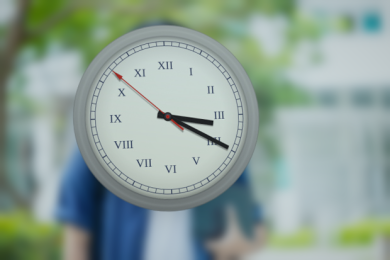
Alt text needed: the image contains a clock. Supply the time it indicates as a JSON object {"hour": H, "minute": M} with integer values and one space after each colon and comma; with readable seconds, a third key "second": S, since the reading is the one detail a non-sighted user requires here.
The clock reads {"hour": 3, "minute": 19, "second": 52}
